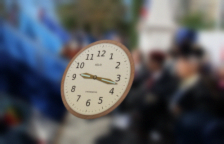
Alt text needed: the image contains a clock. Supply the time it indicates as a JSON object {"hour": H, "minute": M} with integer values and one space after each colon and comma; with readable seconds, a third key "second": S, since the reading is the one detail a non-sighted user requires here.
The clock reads {"hour": 9, "minute": 17}
